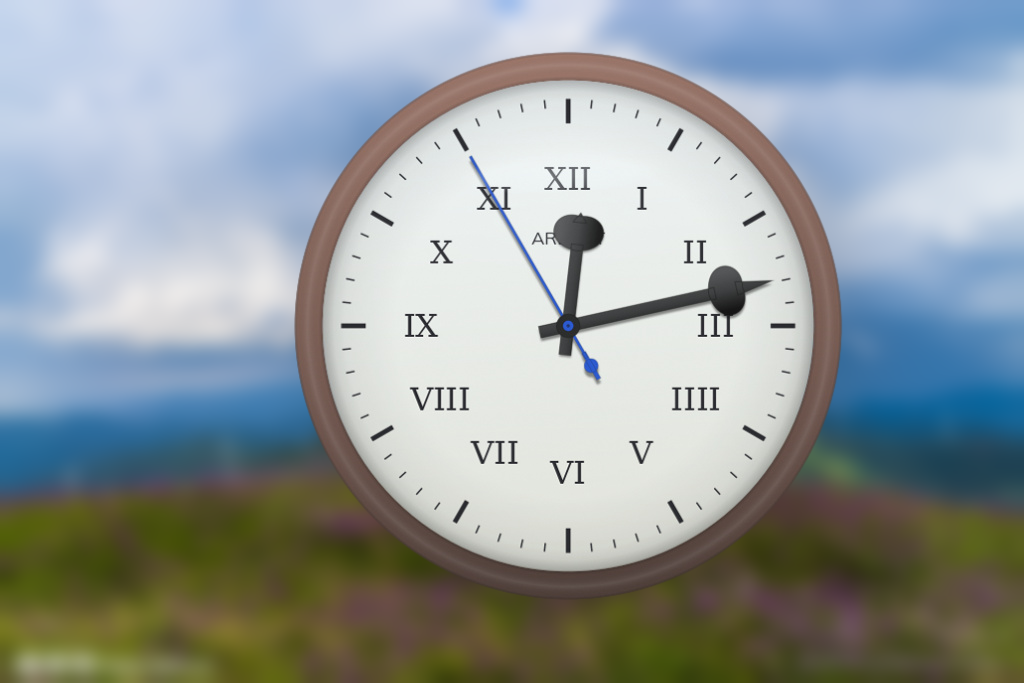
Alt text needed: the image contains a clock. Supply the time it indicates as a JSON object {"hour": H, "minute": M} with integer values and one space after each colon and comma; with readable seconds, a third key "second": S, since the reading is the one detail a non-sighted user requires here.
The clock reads {"hour": 12, "minute": 12, "second": 55}
